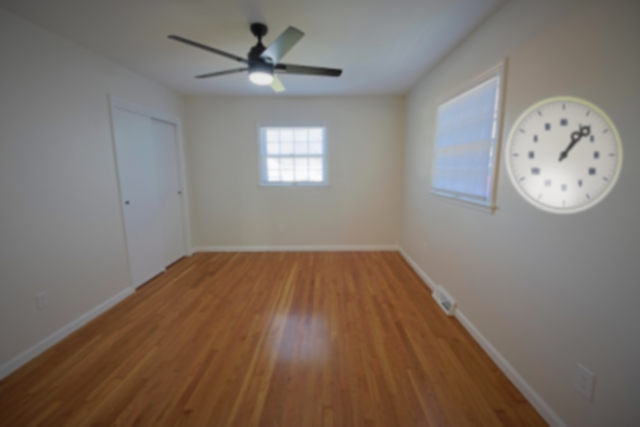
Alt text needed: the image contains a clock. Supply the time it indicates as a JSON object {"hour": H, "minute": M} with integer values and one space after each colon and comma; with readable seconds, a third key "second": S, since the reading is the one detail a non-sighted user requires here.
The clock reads {"hour": 1, "minute": 7}
